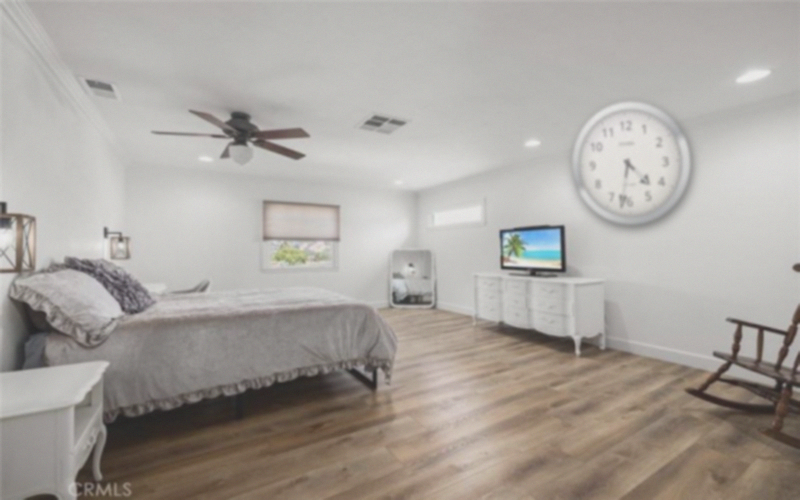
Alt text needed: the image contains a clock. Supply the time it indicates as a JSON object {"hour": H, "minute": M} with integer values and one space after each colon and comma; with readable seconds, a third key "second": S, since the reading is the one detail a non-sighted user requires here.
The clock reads {"hour": 4, "minute": 32}
